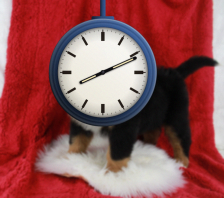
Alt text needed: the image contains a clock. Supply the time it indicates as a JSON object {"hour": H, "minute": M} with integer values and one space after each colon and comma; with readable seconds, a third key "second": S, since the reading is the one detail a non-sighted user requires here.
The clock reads {"hour": 8, "minute": 11}
